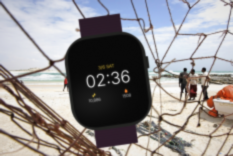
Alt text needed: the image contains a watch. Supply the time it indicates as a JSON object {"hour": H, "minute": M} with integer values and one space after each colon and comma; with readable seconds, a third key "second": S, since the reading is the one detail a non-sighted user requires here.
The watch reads {"hour": 2, "minute": 36}
